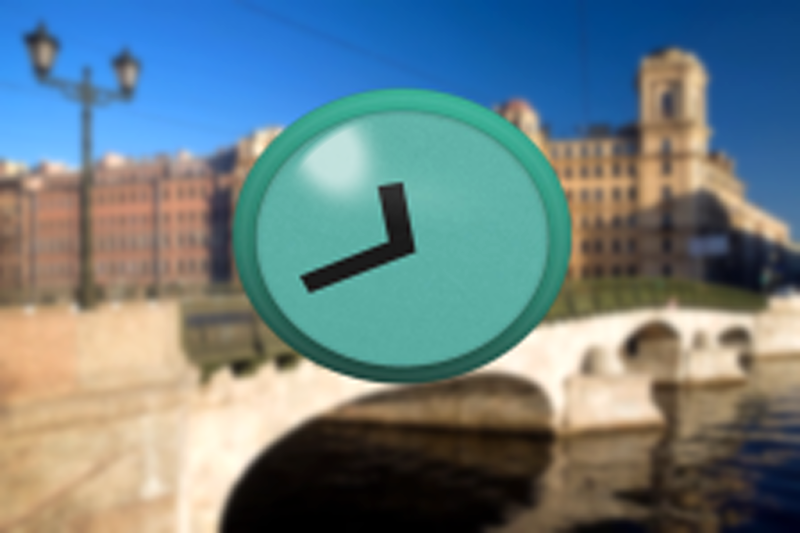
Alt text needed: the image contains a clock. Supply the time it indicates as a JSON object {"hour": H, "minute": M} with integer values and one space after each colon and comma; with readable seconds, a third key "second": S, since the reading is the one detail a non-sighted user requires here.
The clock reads {"hour": 11, "minute": 41}
